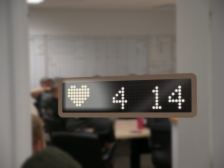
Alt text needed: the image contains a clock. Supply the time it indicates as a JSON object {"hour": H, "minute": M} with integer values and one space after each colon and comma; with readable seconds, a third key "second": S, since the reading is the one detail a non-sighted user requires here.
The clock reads {"hour": 4, "minute": 14}
